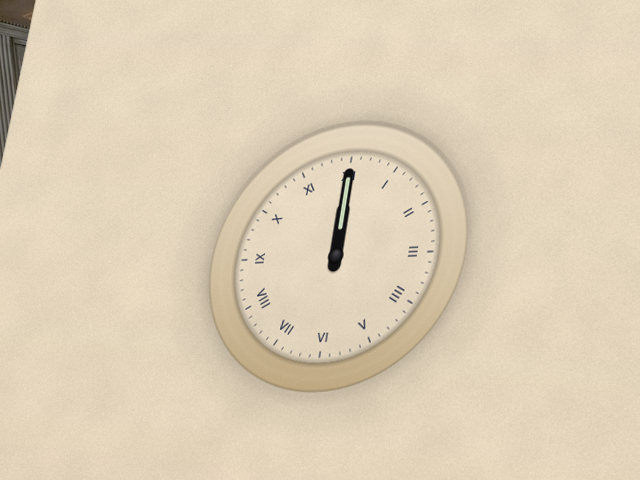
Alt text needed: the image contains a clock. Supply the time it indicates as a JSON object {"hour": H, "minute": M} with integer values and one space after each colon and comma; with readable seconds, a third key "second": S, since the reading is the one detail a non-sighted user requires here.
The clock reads {"hour": 12, "minute": 0}
